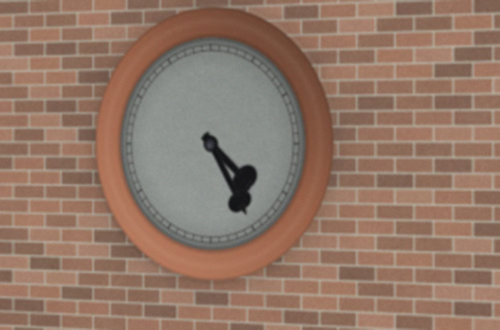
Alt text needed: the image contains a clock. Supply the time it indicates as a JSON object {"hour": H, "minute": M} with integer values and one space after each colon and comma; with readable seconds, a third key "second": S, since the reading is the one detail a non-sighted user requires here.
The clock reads {"hour": 4, "minute": 25}
